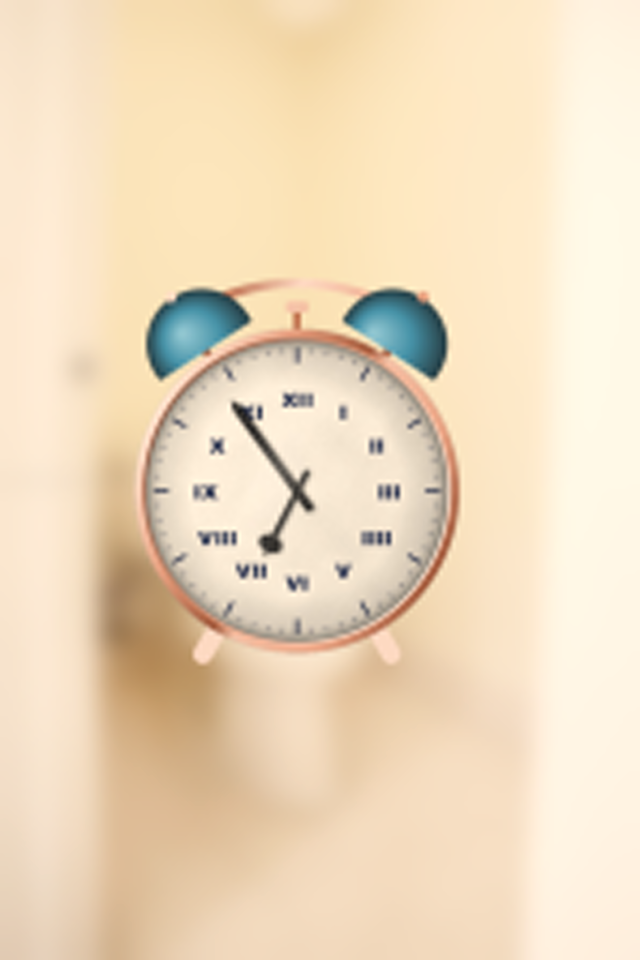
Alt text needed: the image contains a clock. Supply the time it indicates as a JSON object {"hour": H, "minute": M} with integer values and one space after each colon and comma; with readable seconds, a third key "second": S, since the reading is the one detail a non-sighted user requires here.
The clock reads {"hour": 6, "minute": 54}
